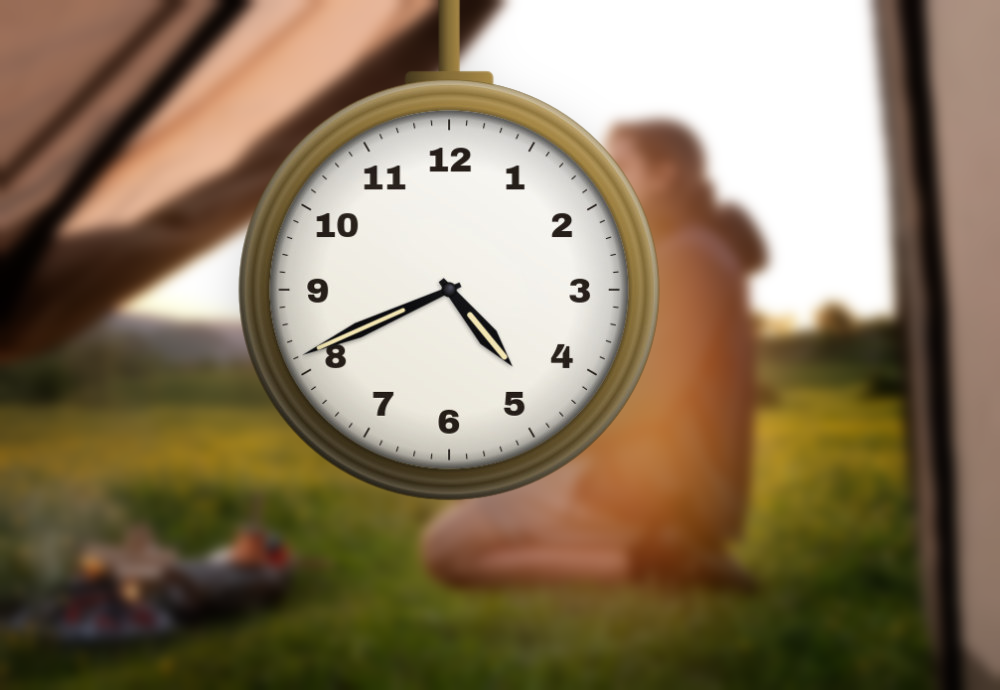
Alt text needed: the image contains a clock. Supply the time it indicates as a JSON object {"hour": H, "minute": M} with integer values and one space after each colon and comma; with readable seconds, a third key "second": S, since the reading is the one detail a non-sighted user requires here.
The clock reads {"hour": 4, "minute": 41}
